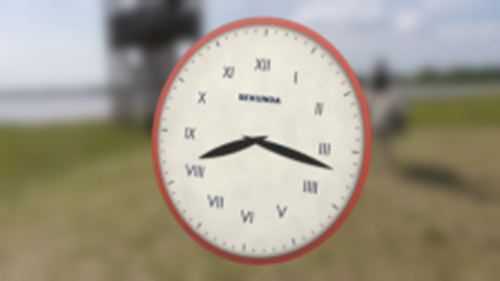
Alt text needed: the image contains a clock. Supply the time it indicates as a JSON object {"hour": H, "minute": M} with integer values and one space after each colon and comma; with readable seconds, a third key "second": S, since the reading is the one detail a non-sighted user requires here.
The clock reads {"hour": 8, "minute": 17}
